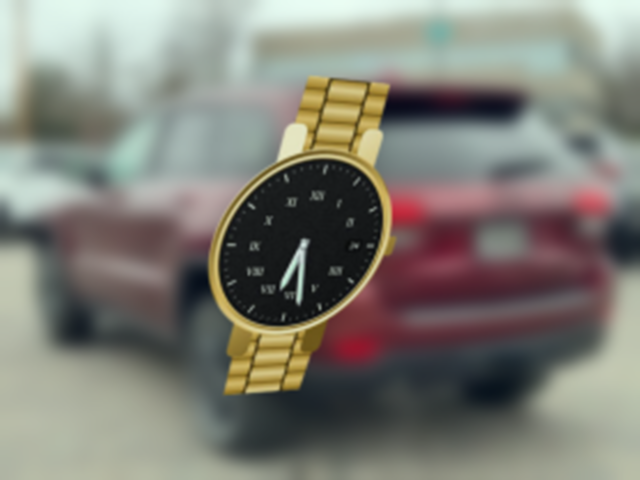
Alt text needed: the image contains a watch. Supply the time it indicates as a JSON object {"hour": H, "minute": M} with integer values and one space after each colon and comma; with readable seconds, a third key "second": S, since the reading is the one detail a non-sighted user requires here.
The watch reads {"hour": 6, "minute": 28}
